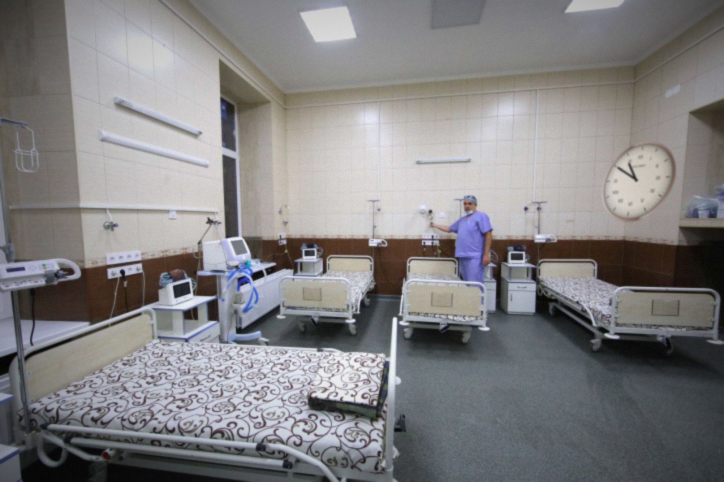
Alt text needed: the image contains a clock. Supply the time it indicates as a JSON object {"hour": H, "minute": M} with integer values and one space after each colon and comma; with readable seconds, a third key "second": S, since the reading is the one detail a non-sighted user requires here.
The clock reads {"hour": 10, "minute": 50}
